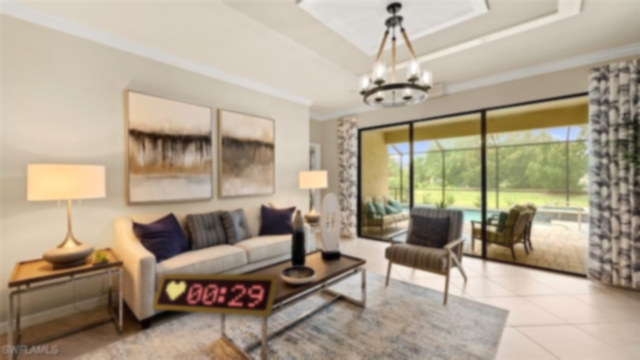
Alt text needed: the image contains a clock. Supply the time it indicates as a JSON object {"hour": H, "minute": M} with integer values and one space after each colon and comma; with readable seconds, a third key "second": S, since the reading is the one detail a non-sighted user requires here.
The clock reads {"hour": 0, "minute": 29}
